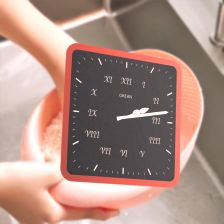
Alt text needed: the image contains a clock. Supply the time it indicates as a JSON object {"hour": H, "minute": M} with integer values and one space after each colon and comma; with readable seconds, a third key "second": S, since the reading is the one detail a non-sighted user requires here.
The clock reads {"hour": 2, "minute": 13}
